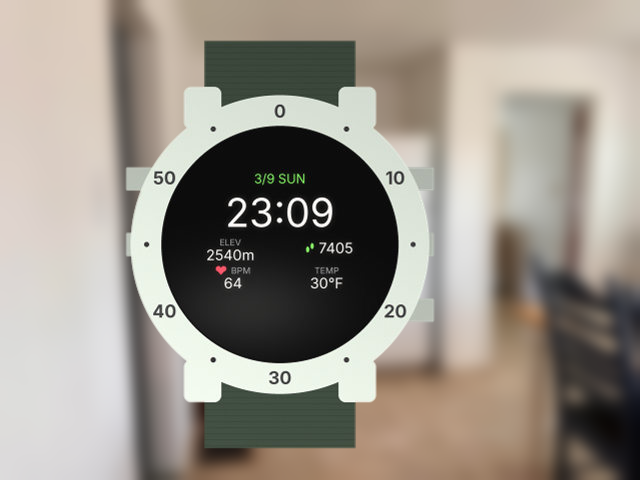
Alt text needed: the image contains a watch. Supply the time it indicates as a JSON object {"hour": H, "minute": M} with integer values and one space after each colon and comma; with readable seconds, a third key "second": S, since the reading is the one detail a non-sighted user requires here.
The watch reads {"hour": 23, "minute": 9}
